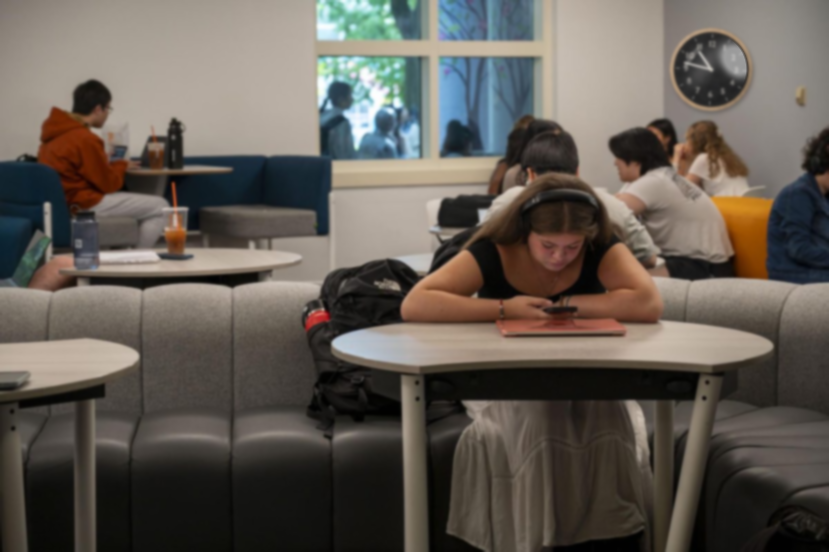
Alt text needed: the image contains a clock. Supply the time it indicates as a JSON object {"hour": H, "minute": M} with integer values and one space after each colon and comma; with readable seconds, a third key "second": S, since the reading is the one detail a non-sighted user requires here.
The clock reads {"hour": 10, "minute": 47}
